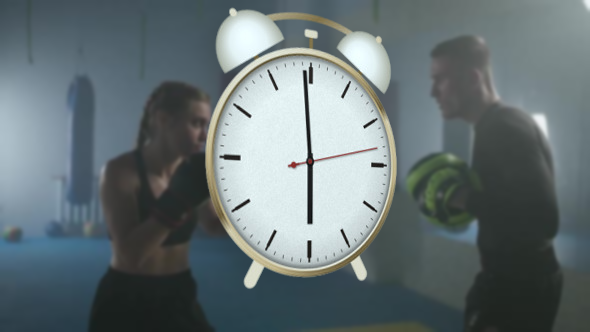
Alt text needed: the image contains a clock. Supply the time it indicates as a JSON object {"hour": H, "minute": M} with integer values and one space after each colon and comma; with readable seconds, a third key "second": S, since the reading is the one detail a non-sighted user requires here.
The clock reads {"hour": 5, "minute": 59, "second": 13}
